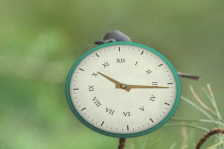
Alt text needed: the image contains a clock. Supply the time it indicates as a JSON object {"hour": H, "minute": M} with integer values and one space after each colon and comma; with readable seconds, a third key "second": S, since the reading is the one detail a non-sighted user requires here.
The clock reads {"hour": 10, "minute": 16}
